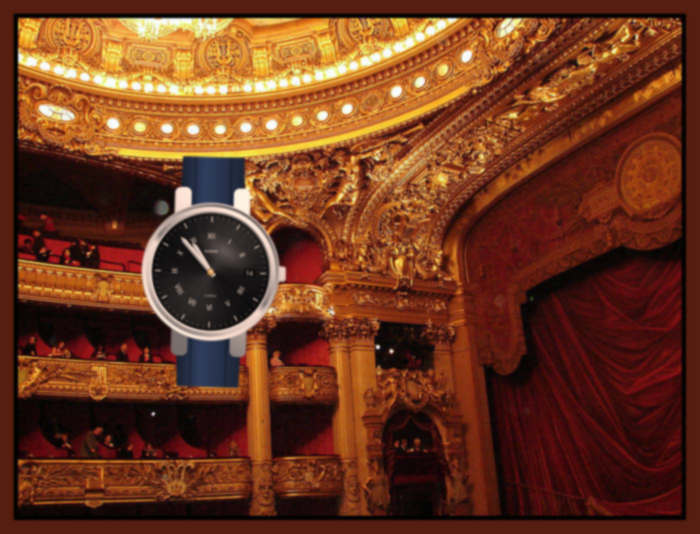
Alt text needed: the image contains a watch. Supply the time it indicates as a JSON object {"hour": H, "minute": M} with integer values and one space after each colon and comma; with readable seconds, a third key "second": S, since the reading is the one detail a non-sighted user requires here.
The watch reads {"hour": 10, "minute": 53}
